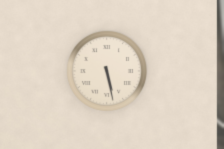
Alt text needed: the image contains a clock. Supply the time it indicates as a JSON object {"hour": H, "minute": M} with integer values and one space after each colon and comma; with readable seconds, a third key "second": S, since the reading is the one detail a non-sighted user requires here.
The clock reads {"hour": 5, "minute": 28}
